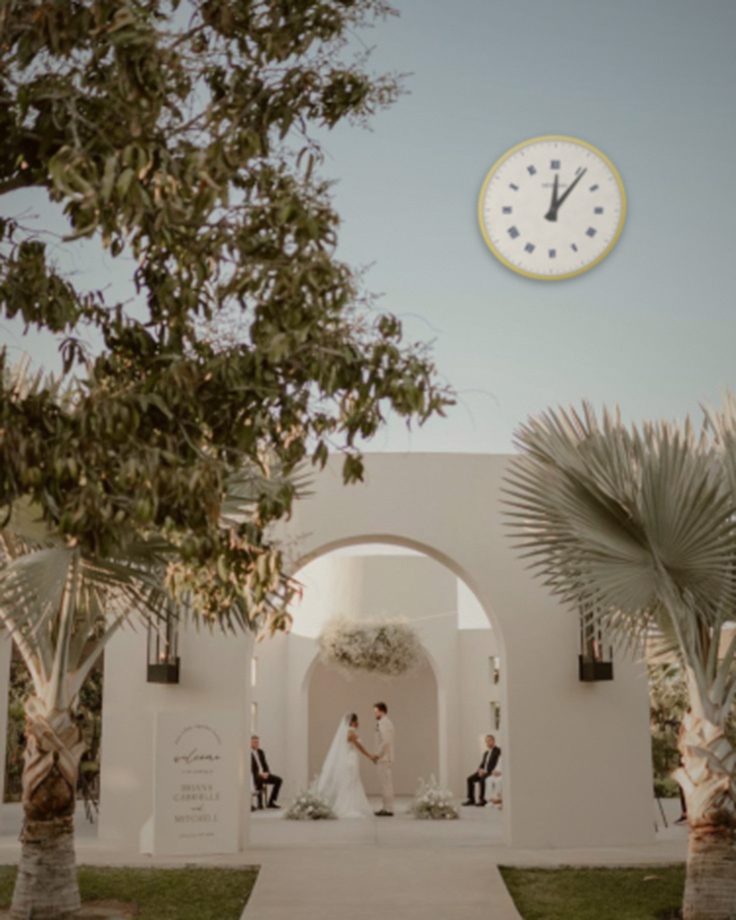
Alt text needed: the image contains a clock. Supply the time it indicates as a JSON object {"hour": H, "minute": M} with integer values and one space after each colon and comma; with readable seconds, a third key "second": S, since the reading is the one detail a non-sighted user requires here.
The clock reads {"hour": 12, "minute": 6}
